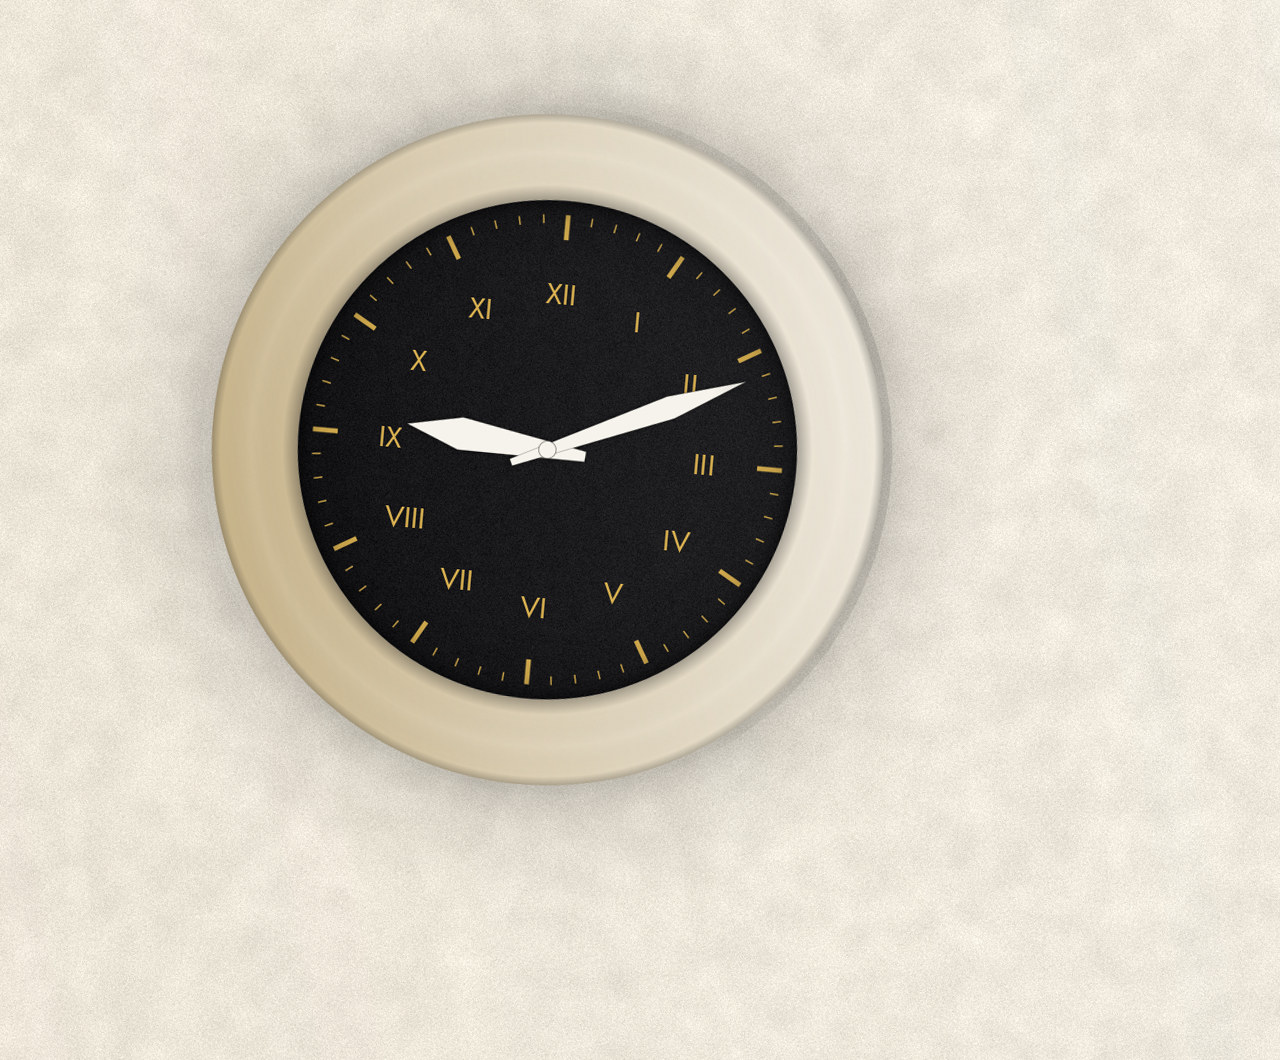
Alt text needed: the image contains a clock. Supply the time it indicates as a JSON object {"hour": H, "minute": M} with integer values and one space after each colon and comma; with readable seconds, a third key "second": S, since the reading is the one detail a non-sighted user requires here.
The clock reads {"hour": 9, "minute": 11}
